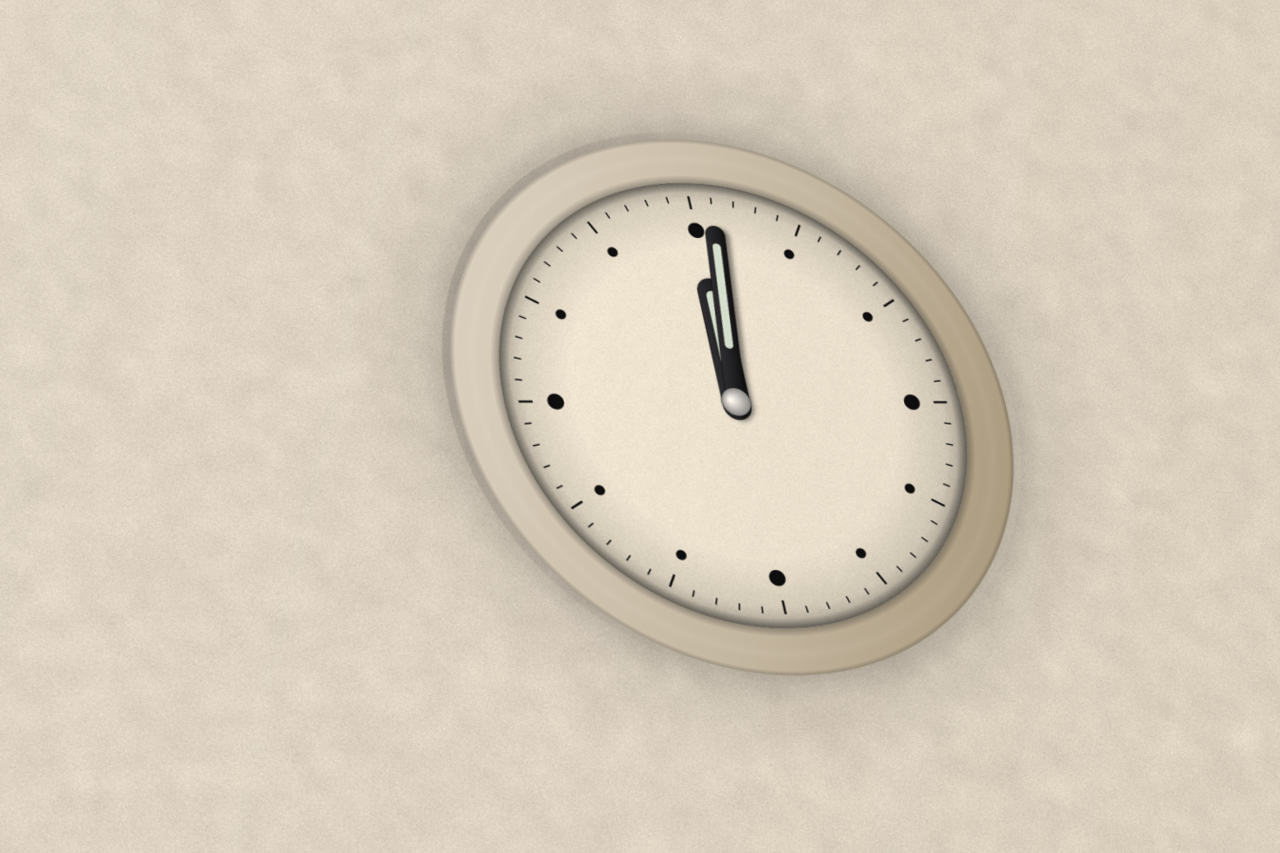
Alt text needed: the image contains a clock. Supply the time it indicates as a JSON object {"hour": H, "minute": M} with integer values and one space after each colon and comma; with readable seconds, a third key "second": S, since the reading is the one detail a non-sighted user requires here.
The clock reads {"hour": 12, "minute": 1}
